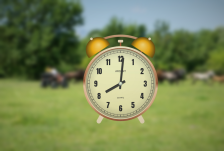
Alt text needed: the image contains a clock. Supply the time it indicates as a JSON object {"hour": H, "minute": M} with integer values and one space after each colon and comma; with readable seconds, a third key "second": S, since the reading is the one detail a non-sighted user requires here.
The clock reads {"hour": 8, "minute": 1}
